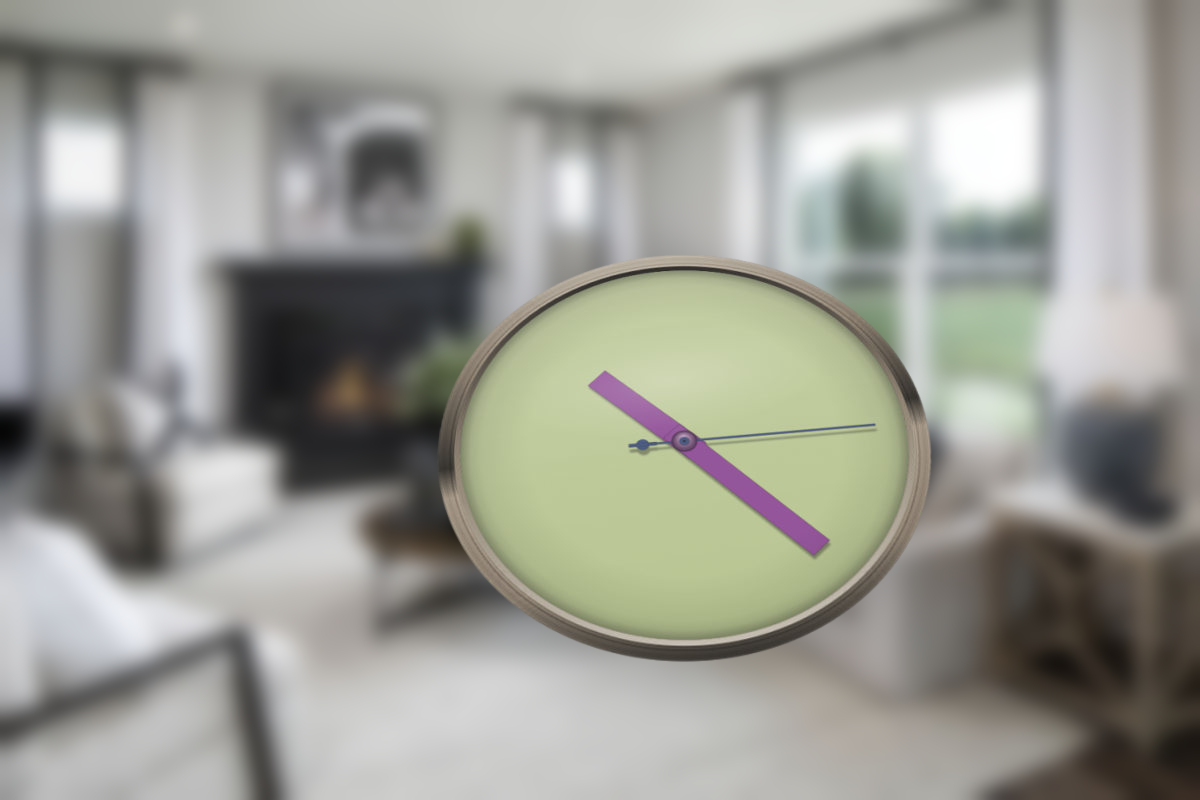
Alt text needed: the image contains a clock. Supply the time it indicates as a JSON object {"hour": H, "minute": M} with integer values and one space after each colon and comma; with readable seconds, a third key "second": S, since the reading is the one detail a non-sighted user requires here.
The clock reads {"hour": 10, "minute": 22, "second": 14}
